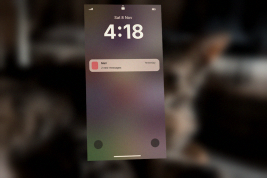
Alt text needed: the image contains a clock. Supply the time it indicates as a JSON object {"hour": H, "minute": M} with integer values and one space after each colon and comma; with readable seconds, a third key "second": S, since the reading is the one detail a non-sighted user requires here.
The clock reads {"hour": 4, "minute": 18}
